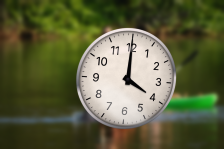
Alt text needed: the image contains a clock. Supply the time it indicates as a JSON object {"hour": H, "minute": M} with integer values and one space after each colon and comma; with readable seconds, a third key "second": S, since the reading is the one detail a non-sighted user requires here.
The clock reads {"hour": 4, "minute": 0}
